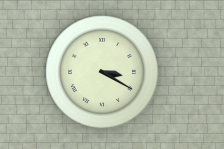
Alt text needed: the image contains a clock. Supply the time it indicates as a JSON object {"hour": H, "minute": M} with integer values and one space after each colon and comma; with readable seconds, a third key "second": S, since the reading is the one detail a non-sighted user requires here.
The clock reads {"hour": 3, "minute": 20}
